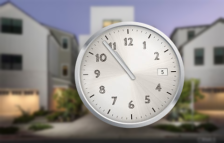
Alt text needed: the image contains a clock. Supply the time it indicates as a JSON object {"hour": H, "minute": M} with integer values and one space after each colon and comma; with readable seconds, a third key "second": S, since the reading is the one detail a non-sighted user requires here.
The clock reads {"hour": 10, "minute": 54}
